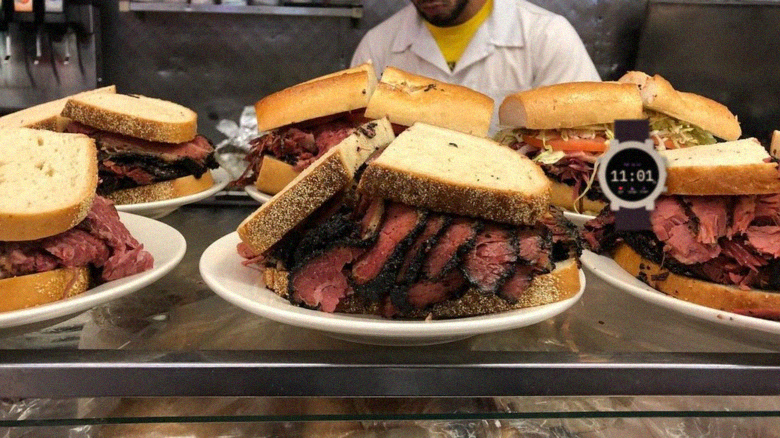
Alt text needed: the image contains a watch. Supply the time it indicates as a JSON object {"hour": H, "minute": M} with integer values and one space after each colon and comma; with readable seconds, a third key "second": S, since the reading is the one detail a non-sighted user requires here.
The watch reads {"hour": 11, "minute": 1}
